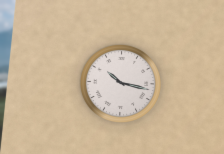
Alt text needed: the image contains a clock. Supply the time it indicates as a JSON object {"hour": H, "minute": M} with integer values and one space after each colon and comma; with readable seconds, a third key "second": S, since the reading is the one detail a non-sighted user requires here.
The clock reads {"hour": 10, "minute": 17}
